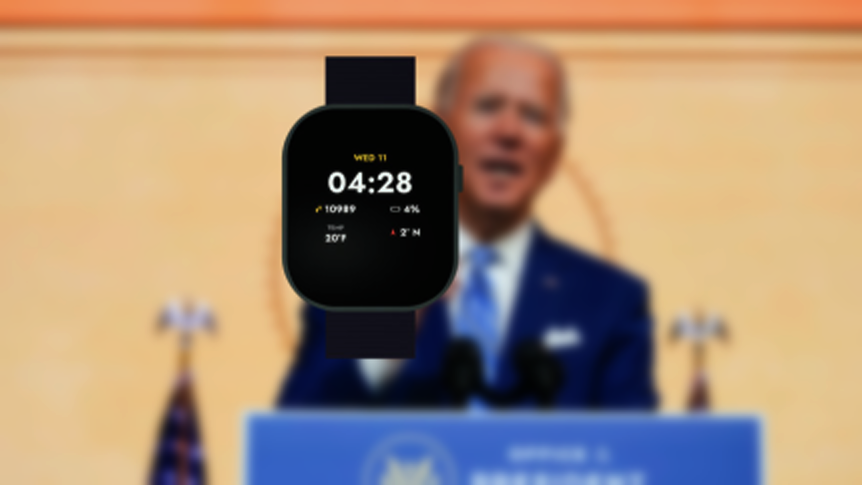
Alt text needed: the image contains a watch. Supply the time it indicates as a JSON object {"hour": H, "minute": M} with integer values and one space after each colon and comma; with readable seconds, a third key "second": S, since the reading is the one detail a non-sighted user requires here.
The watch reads {"hour": 4, "minute": 28}
